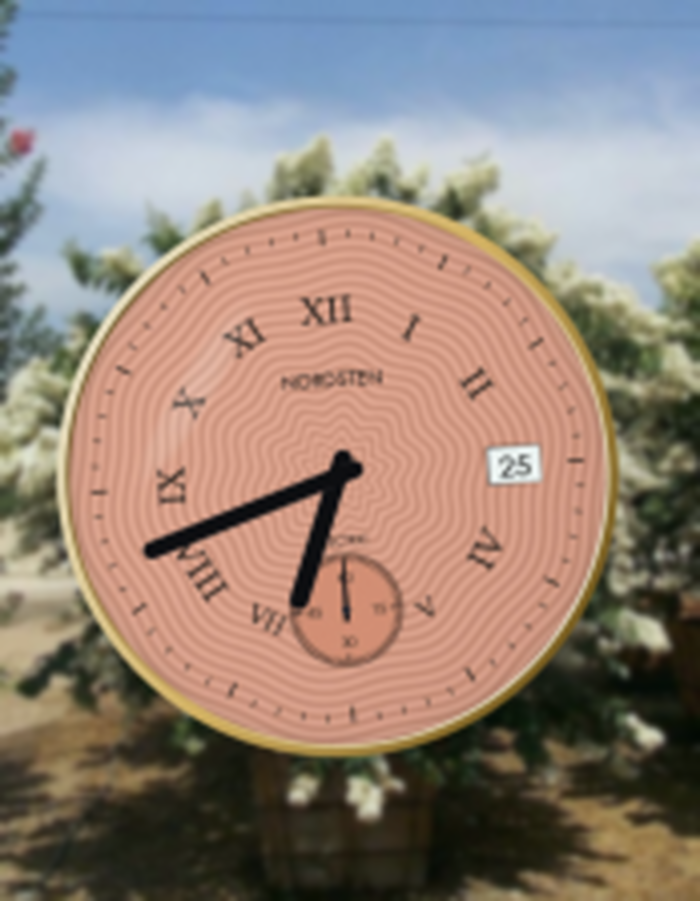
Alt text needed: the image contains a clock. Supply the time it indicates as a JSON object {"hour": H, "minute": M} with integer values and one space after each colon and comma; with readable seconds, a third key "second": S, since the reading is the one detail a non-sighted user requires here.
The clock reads {"hour": 6, "minute": 42}
